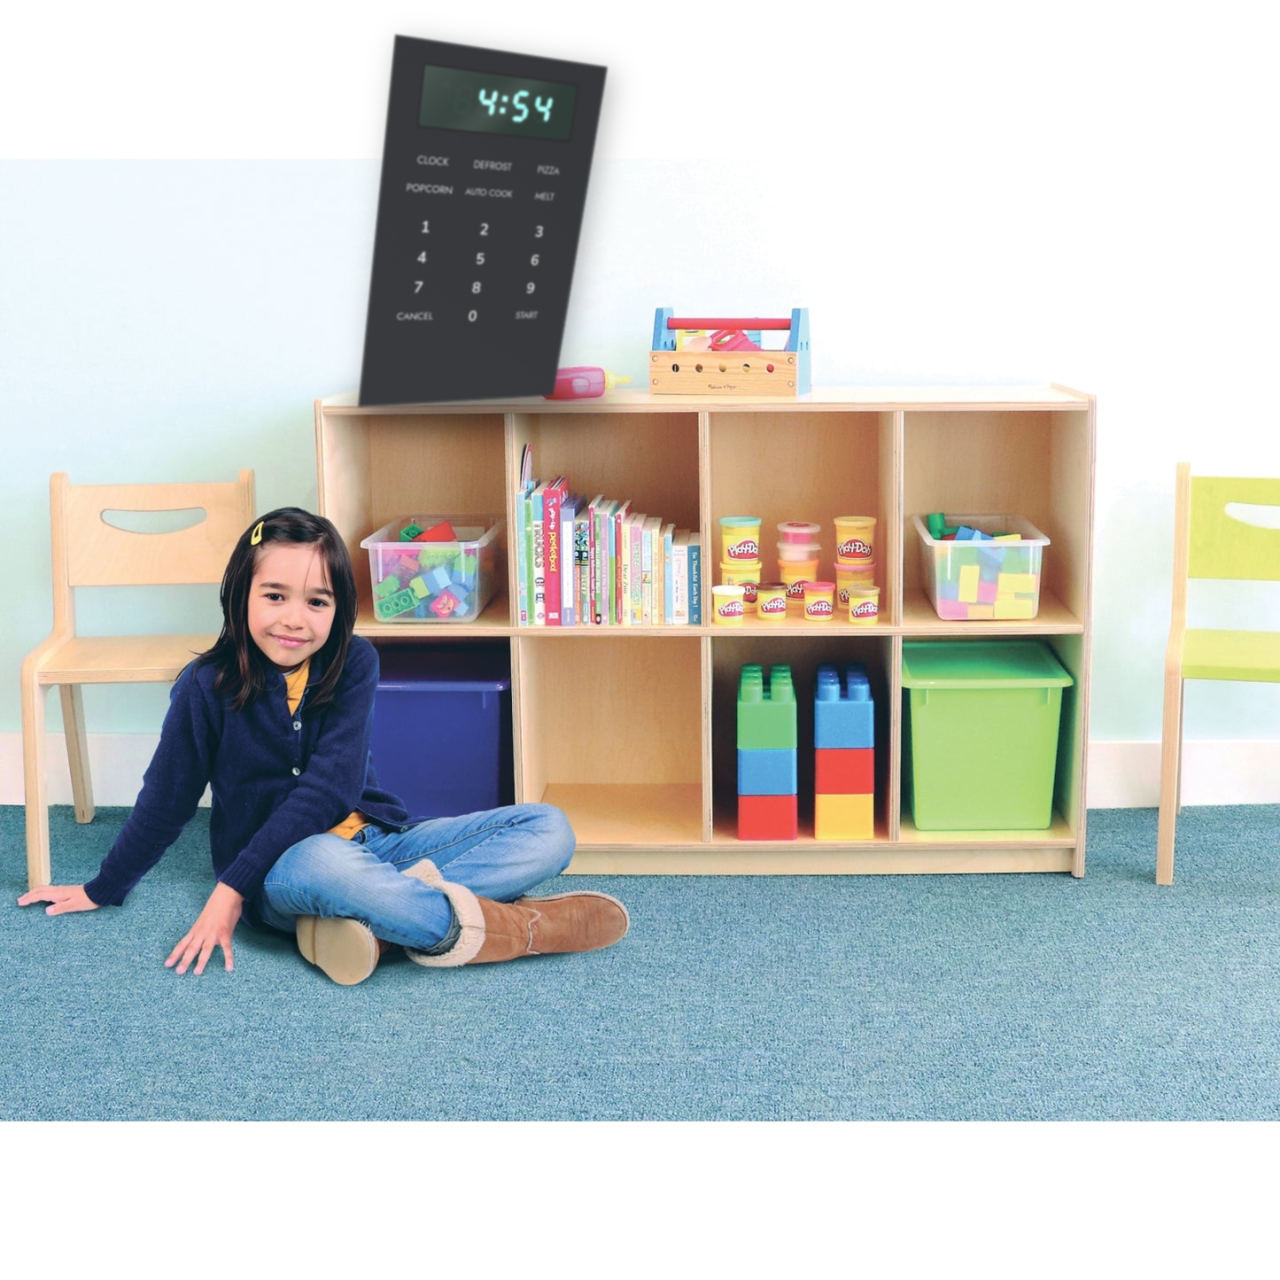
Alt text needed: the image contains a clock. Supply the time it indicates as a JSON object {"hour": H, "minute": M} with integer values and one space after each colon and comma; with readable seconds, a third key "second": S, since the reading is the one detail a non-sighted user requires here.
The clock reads {"hour": 4, "minute": 54}
